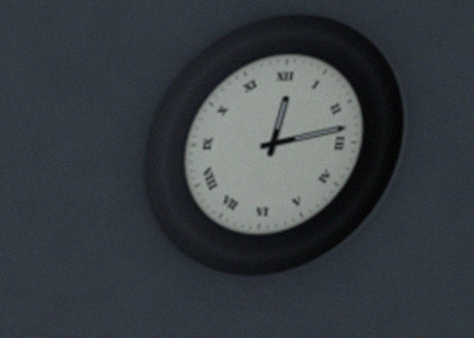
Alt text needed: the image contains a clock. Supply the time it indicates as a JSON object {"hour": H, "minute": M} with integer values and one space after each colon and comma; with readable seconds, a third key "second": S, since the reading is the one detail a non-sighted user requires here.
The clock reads {"hour": 12, "minute": 13}
